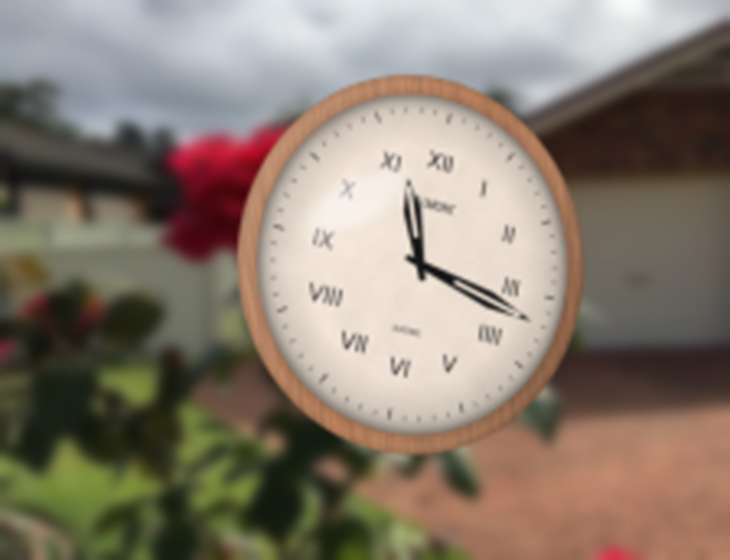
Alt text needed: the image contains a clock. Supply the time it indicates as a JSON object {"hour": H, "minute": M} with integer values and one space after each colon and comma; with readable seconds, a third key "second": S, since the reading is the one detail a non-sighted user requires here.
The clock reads {"hour": 11, "minute": 17}
